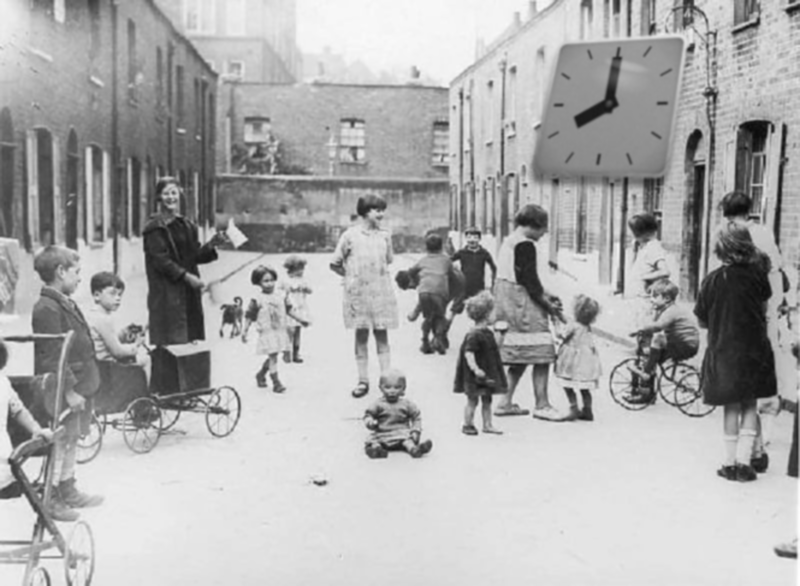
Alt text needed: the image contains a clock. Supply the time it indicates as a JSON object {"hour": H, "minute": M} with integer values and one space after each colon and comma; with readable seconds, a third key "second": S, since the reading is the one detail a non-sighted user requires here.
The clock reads {"hour": 8, "minute": 0}
